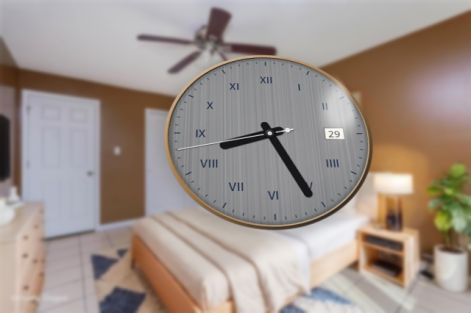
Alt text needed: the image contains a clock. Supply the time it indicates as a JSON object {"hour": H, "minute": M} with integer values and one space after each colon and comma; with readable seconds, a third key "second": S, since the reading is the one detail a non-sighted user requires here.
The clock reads {"hour": 8, "minute": 25, "second": 43}
